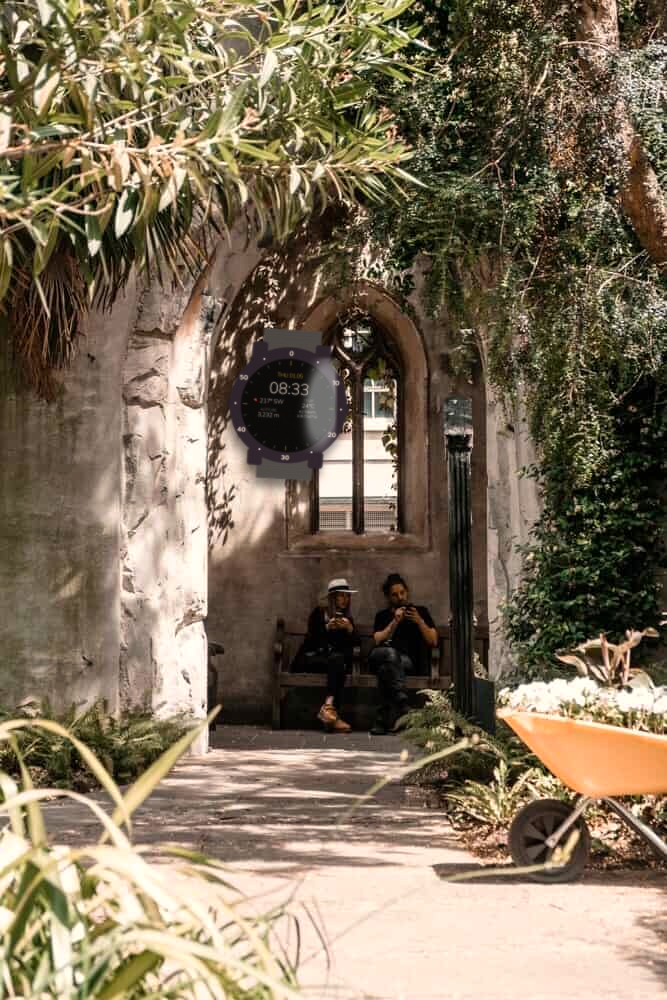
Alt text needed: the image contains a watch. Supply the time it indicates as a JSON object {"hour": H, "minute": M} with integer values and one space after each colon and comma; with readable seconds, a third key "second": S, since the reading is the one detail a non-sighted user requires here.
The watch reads {"hour": 8, "minute": 33}
